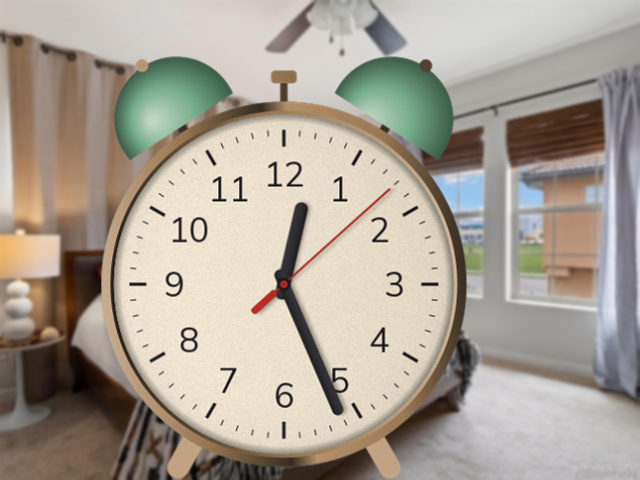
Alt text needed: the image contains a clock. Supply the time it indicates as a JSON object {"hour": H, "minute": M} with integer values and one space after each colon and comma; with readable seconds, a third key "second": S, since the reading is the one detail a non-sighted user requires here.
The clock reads {"hour": 12, "minute": 26, "second": 8}
